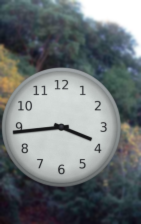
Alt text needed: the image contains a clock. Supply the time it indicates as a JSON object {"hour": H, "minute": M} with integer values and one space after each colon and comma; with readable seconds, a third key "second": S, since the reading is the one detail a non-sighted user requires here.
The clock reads {"hour": 3, "minute": 44}
